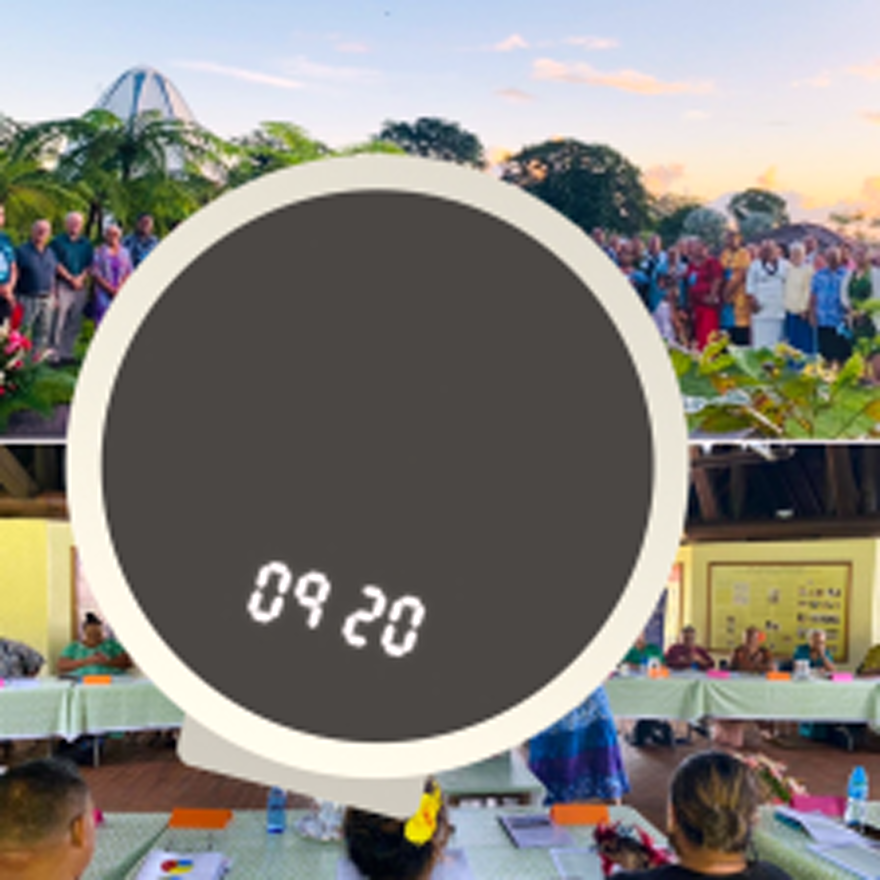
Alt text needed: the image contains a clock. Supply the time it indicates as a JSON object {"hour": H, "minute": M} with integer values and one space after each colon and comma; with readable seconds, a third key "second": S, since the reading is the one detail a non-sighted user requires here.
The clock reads {"hour": 9, "minute": 20}
